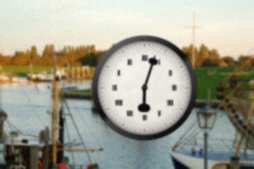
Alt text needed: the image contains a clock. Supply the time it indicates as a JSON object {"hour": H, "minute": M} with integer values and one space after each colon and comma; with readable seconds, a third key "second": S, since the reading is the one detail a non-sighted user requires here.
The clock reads {"hour": 6, "minute": 3}
